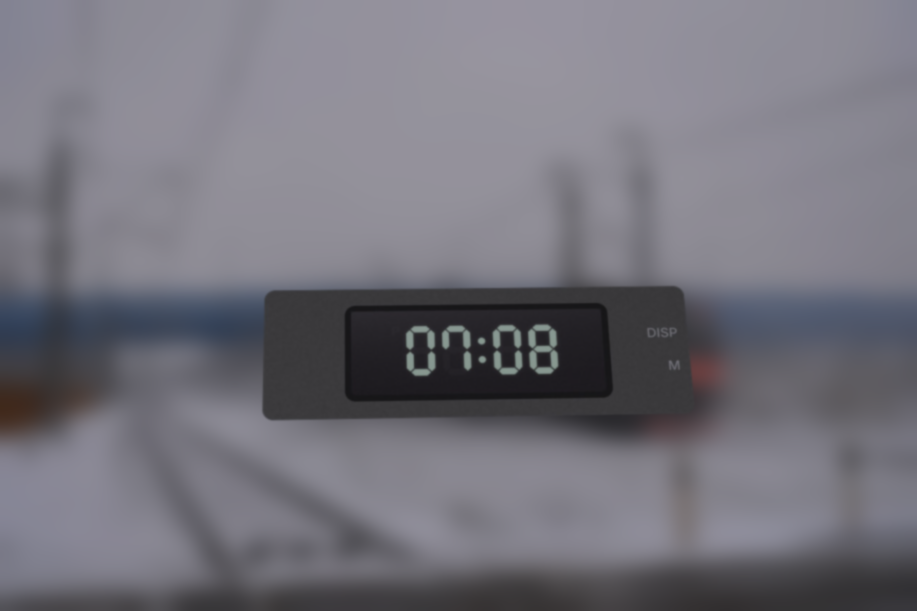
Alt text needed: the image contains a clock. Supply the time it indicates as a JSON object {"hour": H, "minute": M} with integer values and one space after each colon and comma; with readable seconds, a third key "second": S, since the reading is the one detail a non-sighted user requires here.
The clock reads {"hour": 7, "minute": 8}
